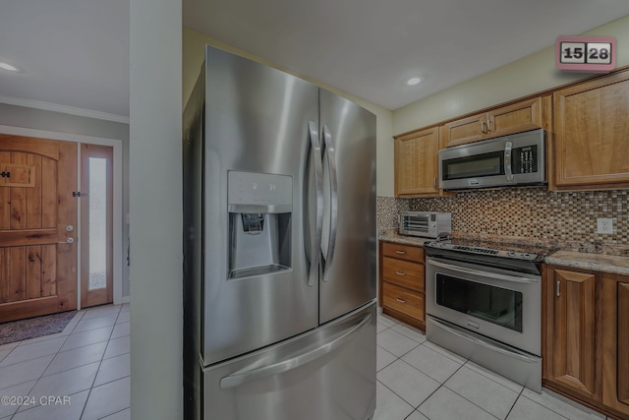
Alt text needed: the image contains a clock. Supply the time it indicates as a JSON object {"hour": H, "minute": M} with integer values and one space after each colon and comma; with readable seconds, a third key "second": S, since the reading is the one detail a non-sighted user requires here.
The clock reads {"hour": 15, "minute": 28}
